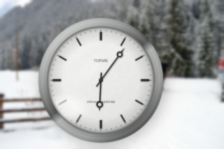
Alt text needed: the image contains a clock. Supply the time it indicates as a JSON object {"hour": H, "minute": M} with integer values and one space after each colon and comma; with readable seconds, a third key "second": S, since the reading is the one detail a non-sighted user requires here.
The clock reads {"hour": 6, "minute": 6}
